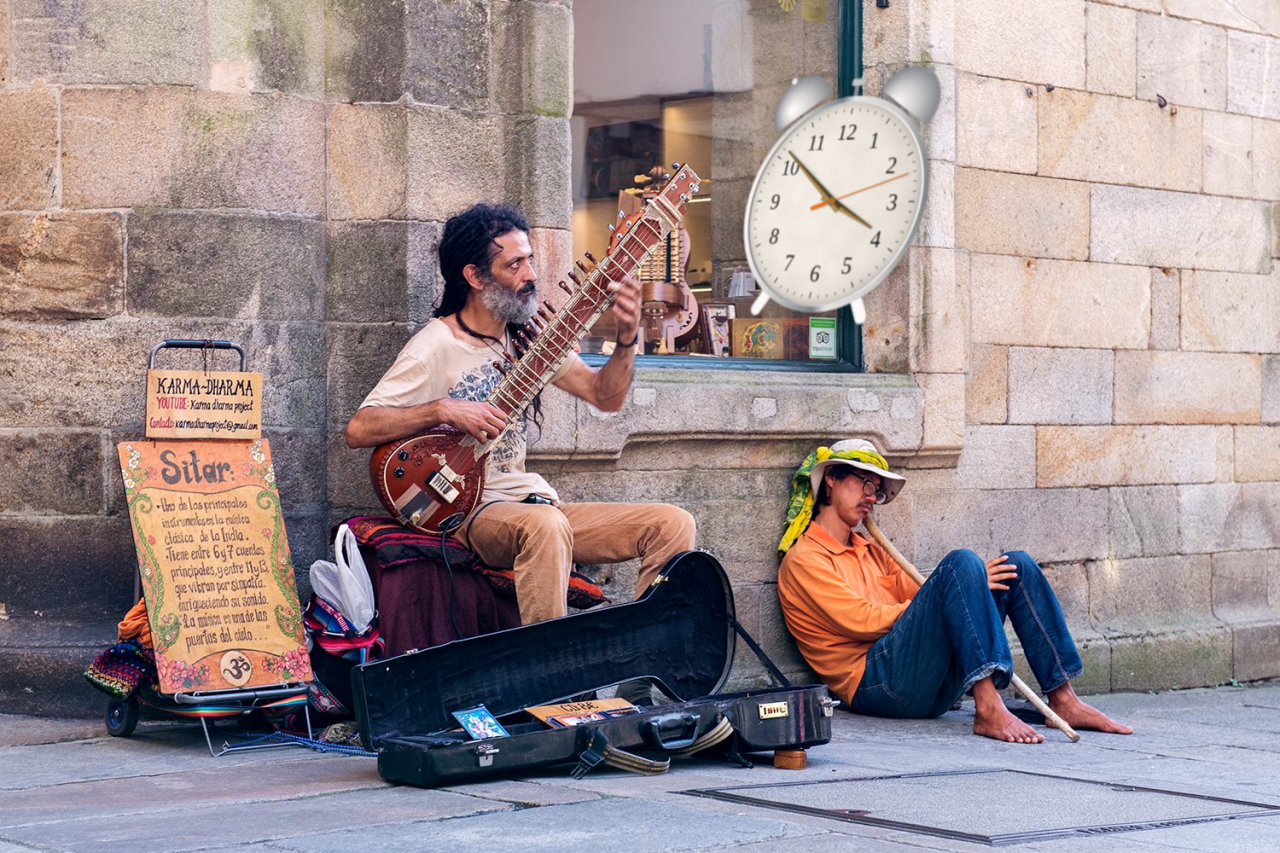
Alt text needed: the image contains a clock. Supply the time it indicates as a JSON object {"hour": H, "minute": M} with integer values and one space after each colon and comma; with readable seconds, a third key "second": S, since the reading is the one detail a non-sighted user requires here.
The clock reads {"hour": 3, "minute": 51, "second": 12}
